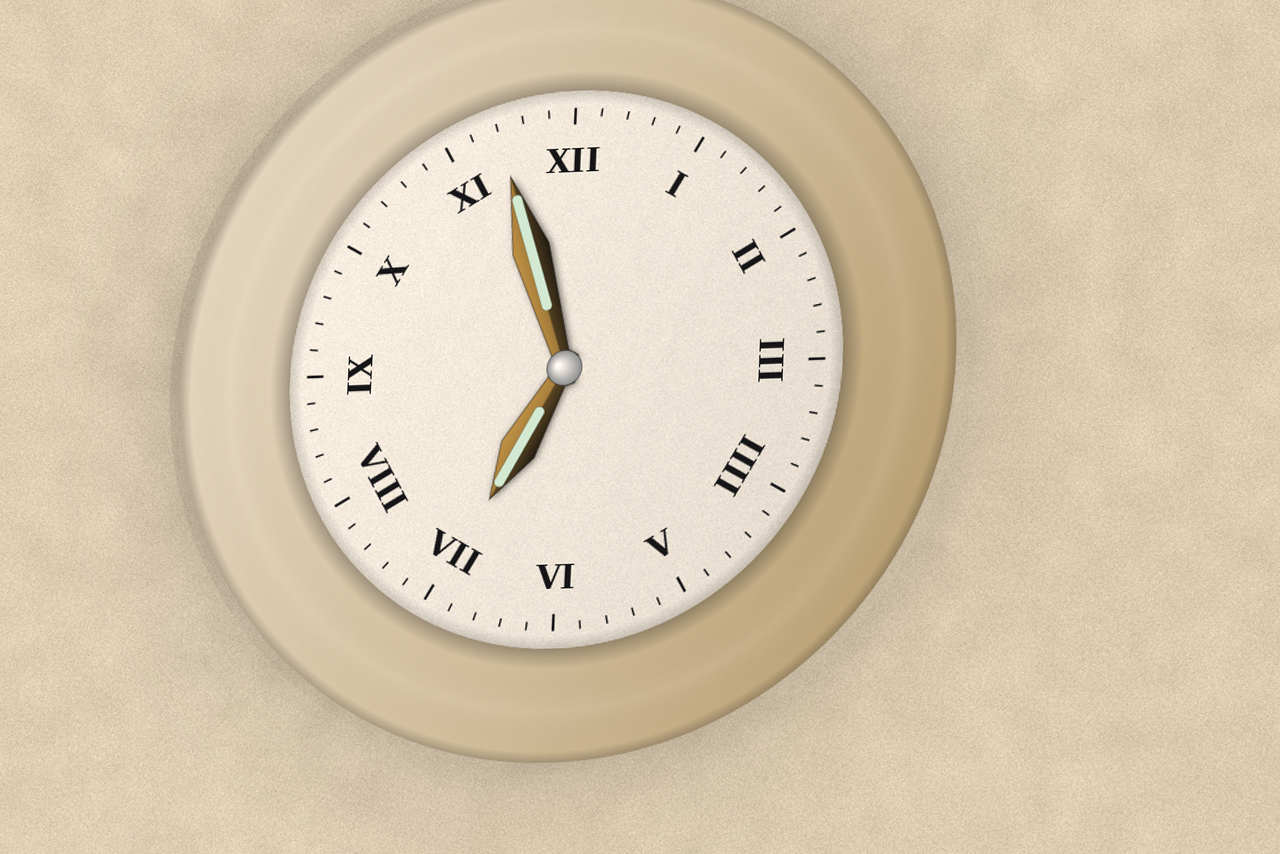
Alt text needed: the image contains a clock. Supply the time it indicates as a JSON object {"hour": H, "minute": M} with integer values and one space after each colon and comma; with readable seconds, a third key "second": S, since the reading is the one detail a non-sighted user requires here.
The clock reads {"hour": 6, "minute": 57}
